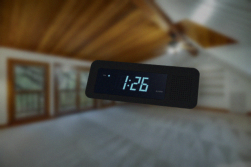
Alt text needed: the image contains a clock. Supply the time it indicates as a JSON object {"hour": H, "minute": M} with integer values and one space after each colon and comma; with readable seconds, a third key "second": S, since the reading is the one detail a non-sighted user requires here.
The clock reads {"hour": 1, "minute": 26}
